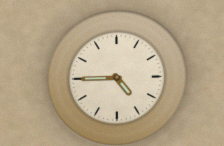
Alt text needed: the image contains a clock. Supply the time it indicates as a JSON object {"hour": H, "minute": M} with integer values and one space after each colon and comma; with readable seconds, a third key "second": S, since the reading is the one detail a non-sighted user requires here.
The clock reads {"hour": 4, "minute": 45}
